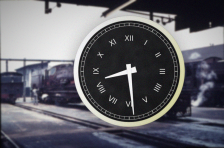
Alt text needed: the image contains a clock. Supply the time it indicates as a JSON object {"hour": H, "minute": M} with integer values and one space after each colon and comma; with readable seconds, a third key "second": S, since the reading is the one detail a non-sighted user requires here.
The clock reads {"hour": 8, "minute": 29}
